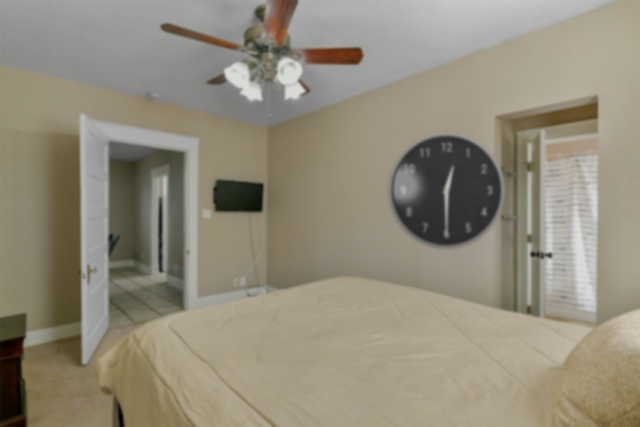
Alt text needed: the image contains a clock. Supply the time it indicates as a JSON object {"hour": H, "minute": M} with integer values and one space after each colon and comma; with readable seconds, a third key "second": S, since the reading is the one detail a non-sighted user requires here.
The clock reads {"hour": 12, "minute": 30}
